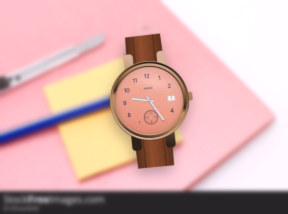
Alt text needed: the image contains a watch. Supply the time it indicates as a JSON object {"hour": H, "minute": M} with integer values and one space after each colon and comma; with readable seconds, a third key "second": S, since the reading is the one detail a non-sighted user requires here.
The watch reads {"hour": 9, "minute": 25}
